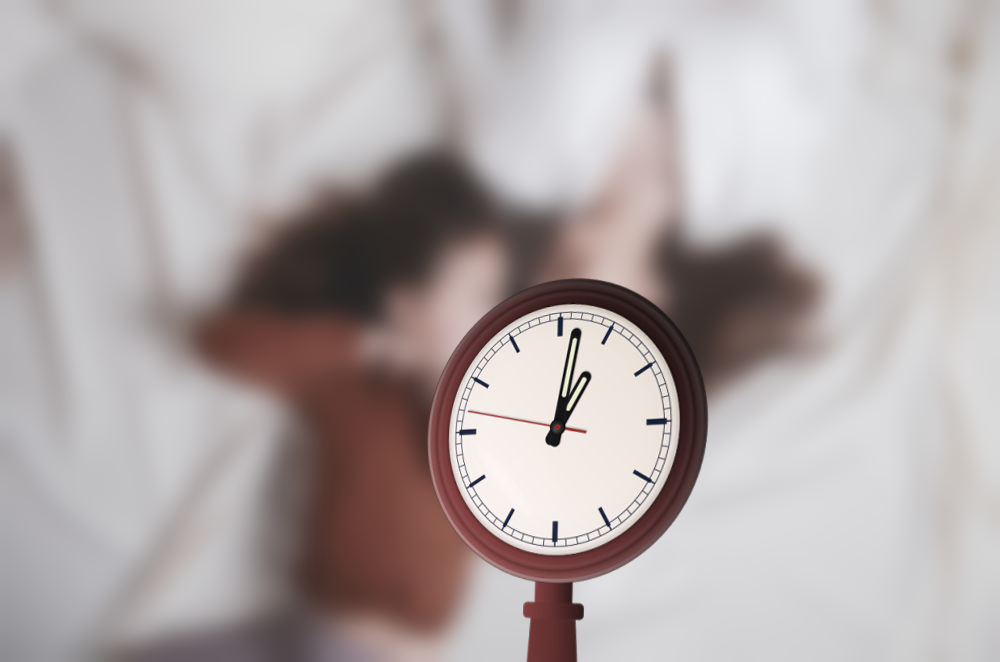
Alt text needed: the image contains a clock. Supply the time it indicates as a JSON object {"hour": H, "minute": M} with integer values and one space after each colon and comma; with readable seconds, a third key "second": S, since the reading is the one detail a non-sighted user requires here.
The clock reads {"hour": 1, "minute": 1, "second": 47}
